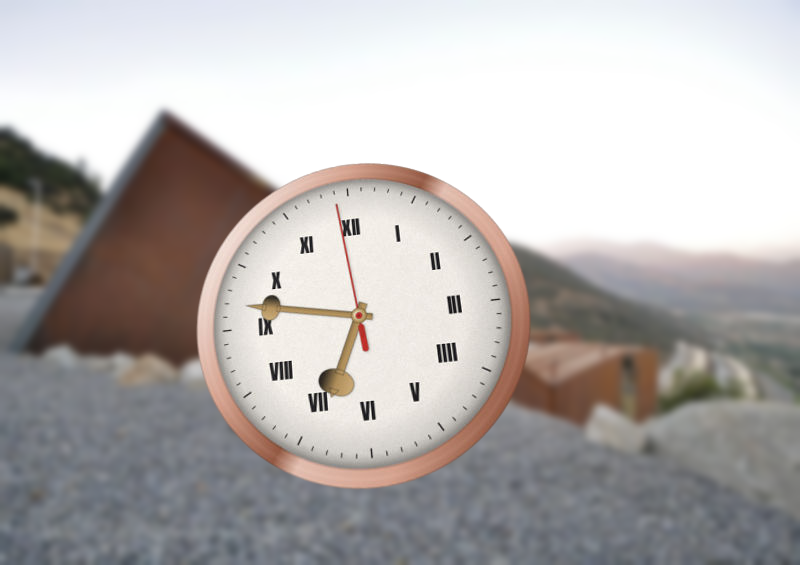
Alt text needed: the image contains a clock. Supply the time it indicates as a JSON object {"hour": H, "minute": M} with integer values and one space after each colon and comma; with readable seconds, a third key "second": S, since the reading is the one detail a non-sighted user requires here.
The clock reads {"hour": 6, "minute": 46, "second": 59}
